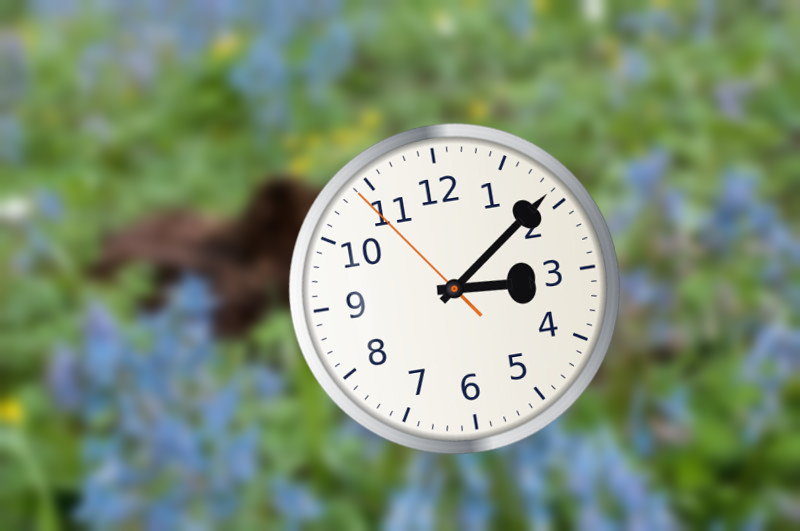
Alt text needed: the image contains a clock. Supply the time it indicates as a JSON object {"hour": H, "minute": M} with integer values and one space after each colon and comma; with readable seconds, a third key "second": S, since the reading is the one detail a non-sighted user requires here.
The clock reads {"hour": 3, "minute": 8, "second": 54}
